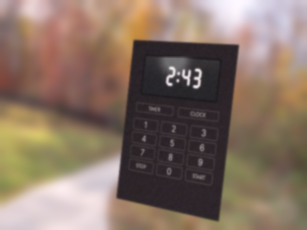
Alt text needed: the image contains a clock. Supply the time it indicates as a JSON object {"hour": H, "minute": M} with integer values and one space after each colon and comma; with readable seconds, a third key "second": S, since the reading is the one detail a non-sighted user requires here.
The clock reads {"hour": 2, "minute": 43}
